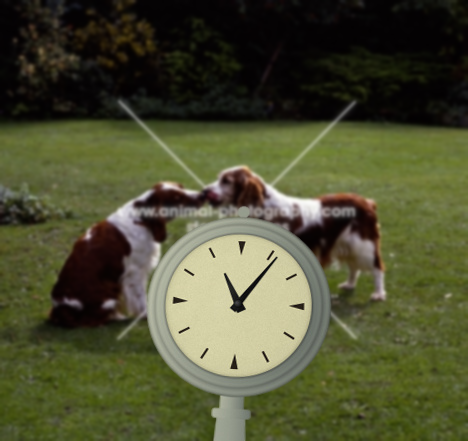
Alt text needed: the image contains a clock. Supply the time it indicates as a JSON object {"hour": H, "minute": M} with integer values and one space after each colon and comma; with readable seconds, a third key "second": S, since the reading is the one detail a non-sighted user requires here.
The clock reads {"hour": 11, "minute": 6}
